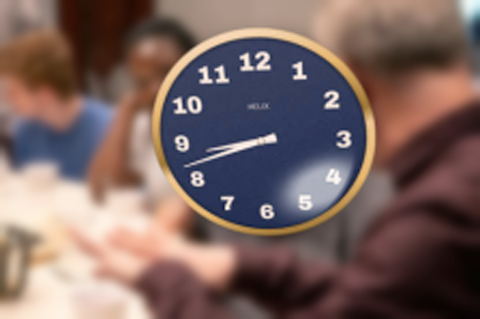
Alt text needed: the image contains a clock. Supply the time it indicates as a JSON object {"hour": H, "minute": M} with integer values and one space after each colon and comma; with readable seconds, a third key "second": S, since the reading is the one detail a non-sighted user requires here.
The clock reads {"hour": 8, "minute": 42}
